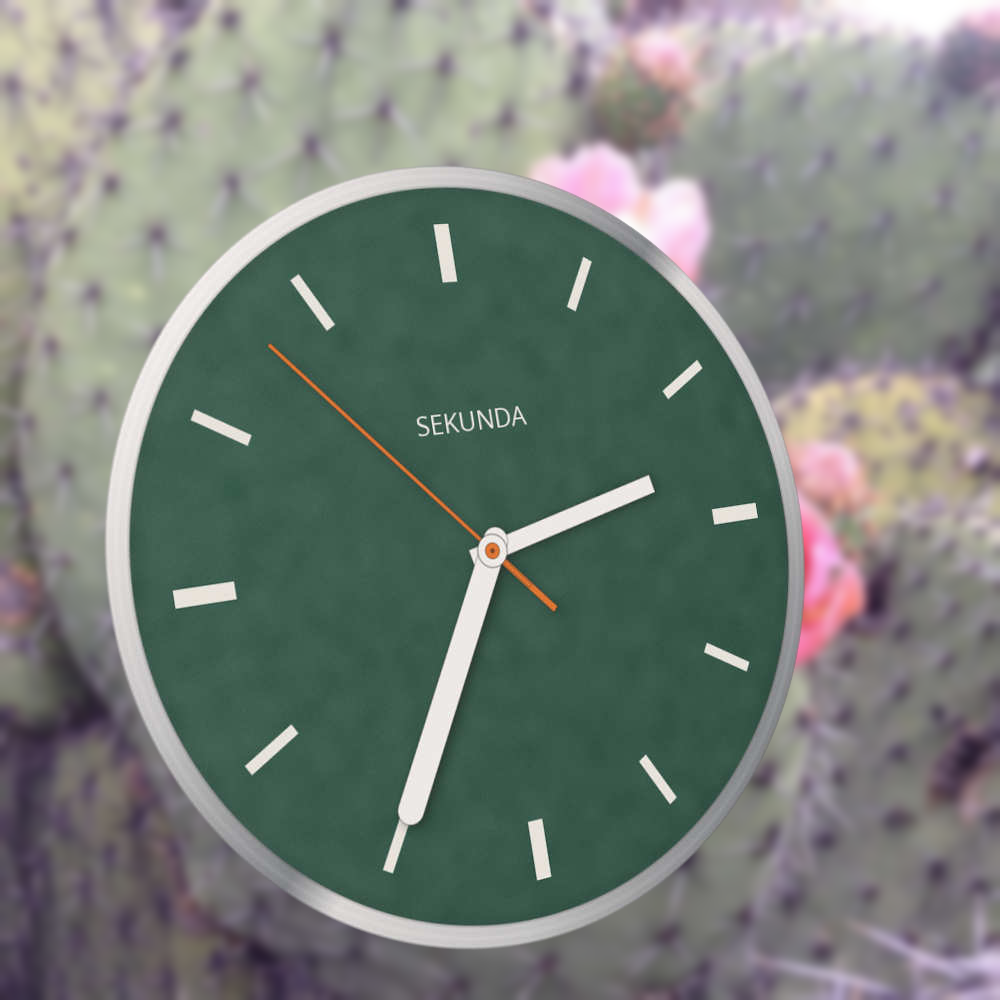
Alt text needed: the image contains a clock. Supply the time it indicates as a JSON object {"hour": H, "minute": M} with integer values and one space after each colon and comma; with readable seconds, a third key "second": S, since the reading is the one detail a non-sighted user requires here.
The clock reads {"hour": 2, "minute": 34, "second": 53}
